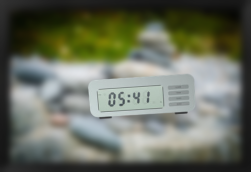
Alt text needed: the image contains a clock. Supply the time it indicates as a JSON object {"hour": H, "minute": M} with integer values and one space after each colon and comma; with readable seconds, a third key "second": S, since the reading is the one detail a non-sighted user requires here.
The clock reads {"hour": 5, "minute": 41}
